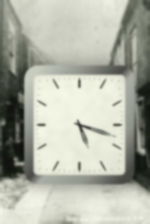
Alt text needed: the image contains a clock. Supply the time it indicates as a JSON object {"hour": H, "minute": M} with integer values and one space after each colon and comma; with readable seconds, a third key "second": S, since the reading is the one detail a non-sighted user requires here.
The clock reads {"hour": 5, "minute": 18}
